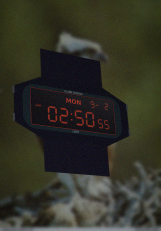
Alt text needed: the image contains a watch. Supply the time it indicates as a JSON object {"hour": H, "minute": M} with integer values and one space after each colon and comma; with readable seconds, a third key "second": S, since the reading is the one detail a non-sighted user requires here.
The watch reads {"hour": 2, "minute": 50, "second": 55}
